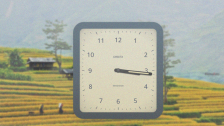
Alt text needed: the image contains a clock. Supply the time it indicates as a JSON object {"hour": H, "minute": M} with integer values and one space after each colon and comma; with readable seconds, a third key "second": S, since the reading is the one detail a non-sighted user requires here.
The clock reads {"hour": 3, "minute": 16}
